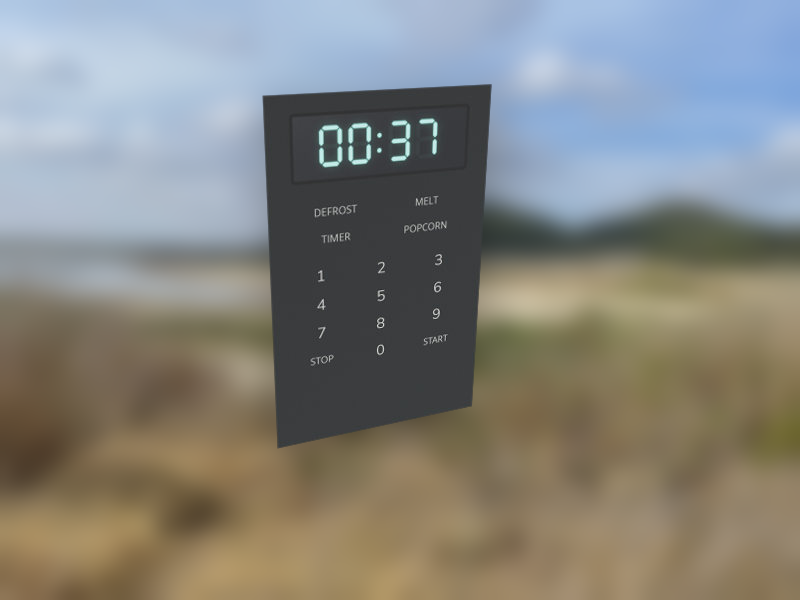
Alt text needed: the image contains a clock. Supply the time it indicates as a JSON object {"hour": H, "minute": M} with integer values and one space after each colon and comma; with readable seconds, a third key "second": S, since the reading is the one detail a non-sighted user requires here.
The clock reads {"hour": 0, "minute": 37}
